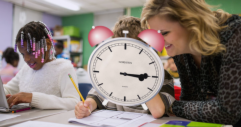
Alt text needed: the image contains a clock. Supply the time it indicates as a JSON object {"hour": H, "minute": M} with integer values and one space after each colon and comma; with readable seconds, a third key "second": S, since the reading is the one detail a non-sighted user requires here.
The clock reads {"hour": 3, "minute": 15}
